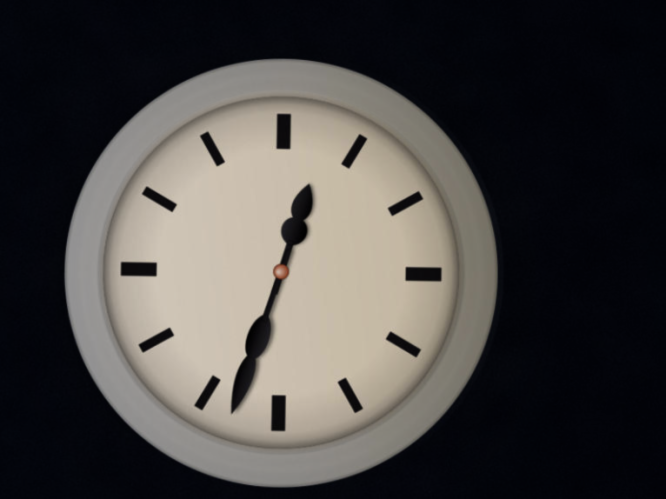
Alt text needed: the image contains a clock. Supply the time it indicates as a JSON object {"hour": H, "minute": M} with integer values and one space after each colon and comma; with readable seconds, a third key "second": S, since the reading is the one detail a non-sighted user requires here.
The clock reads {"hour": 12, "minute": 33}
